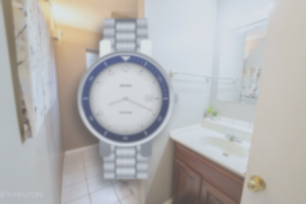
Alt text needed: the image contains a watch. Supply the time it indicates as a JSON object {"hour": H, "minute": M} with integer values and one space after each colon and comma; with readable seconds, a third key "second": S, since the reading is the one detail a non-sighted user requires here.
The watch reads {"hour": 8, "minute": 19}
